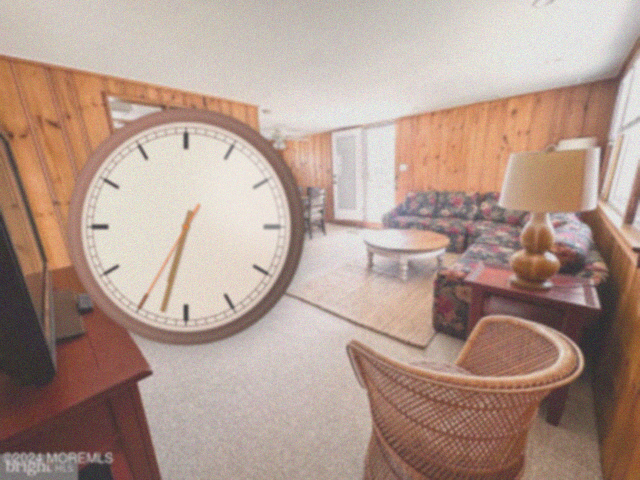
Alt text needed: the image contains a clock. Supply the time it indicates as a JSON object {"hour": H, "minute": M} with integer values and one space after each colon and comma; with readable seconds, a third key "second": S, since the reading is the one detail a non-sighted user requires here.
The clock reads {"hour": 6, "minute": 32, "second": 35}
